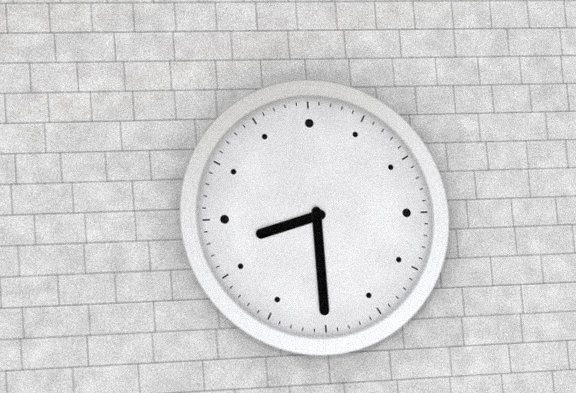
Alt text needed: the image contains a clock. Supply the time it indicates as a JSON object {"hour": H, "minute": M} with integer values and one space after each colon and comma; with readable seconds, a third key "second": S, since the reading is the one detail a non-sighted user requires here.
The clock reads {"hour": 8, "minute": 30}
